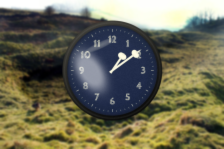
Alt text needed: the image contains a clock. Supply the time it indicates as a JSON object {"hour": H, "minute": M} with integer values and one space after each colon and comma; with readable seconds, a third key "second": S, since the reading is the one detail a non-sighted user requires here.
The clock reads {"hour": 1, "minute": 9}
